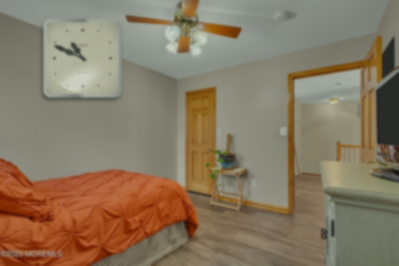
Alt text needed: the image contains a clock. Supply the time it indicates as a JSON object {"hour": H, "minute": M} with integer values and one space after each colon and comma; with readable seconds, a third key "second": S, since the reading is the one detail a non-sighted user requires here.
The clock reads {"hour": 10, "minute": 49}
